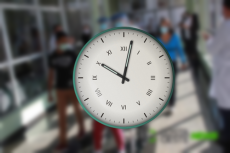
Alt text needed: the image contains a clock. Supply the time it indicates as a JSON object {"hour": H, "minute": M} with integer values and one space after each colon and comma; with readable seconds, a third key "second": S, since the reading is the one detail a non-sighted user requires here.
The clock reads {"hour": 10, "minute": 2}
